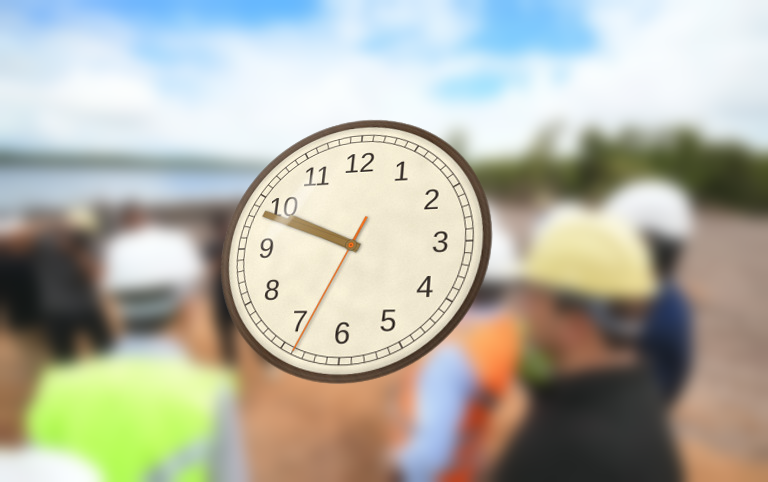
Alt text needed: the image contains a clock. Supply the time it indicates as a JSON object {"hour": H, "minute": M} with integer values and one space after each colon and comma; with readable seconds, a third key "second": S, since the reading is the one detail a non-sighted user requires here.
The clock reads {"hour": 9, "minute": 48, "second": 34}
